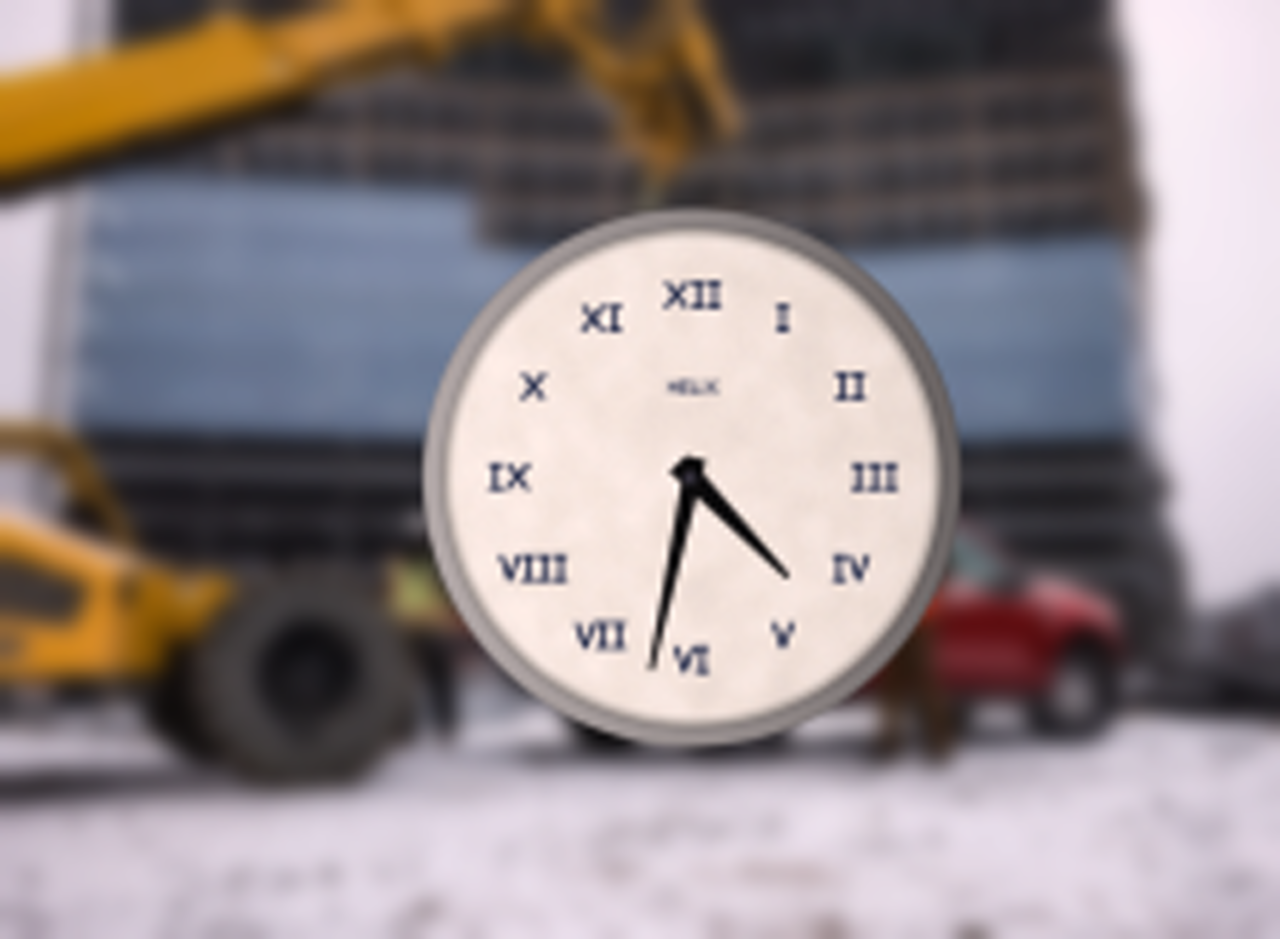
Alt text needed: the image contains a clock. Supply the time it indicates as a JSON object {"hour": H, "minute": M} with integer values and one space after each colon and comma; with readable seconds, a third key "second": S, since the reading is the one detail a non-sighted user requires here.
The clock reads {"hour": 4, "minute": 32}
